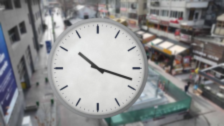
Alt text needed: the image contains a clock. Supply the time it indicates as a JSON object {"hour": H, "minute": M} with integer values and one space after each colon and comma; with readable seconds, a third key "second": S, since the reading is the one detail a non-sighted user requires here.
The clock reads {"hour": 10, "minute": 18}
